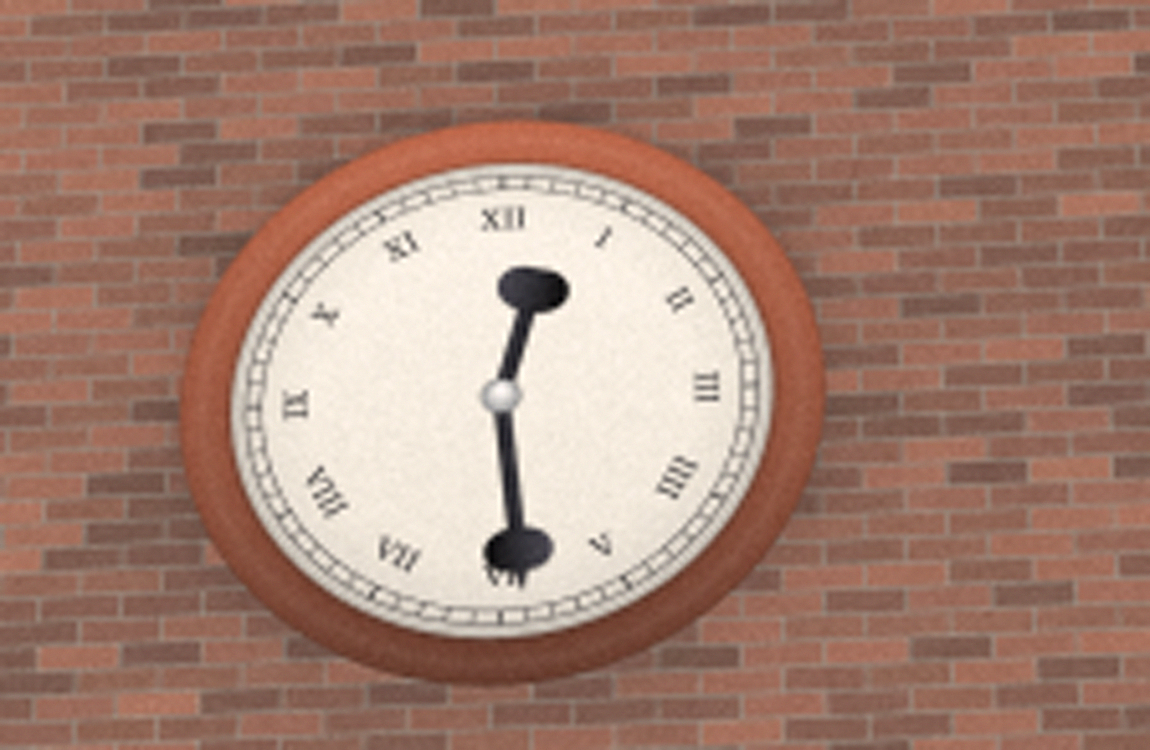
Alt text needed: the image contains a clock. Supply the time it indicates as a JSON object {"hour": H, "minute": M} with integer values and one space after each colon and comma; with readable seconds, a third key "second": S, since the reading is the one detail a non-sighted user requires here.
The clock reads {"hour": 12, "minute": 29}
